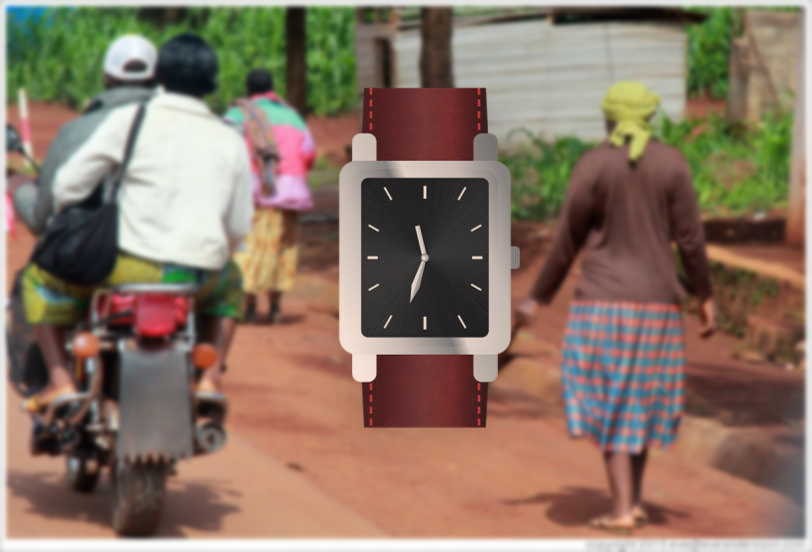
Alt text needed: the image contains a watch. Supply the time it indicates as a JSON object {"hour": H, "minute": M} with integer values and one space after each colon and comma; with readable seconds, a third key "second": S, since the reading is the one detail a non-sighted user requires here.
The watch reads {"hour": 11, "minute": 33}
